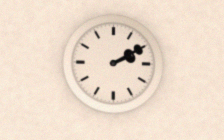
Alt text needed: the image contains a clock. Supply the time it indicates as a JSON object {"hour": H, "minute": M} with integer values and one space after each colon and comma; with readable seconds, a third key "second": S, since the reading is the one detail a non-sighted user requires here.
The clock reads {"hour": 2, "minute": 10}
